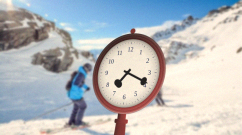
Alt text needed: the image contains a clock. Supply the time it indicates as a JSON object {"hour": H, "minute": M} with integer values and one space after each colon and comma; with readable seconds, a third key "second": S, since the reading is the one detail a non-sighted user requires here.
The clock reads {"hour": 7, "minute": 19}
